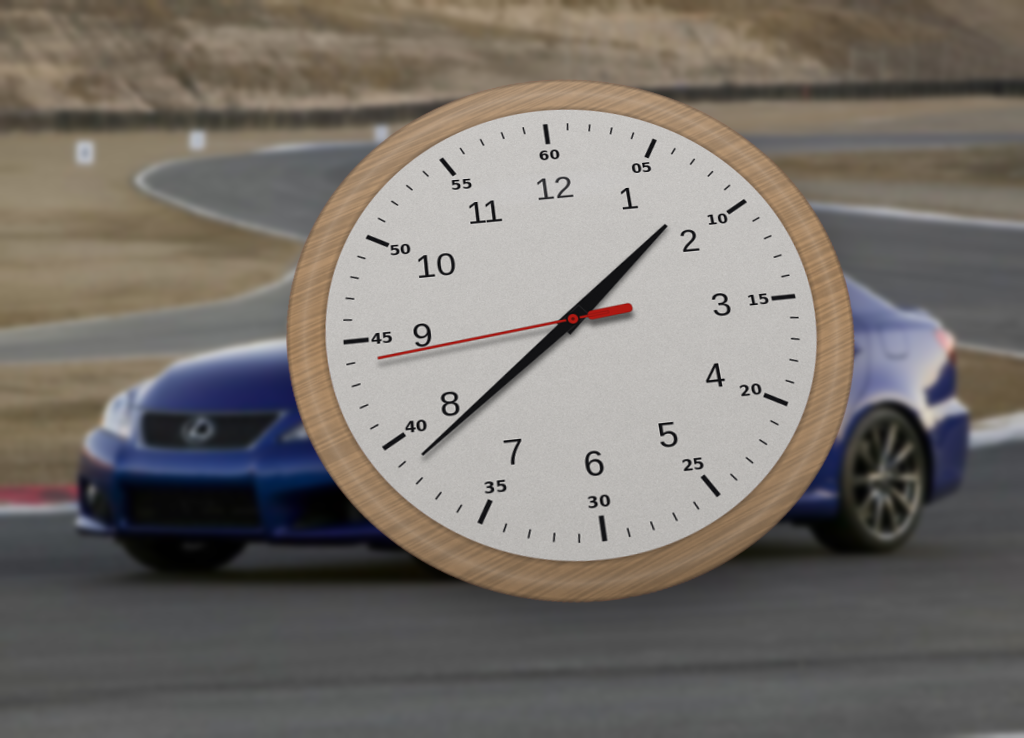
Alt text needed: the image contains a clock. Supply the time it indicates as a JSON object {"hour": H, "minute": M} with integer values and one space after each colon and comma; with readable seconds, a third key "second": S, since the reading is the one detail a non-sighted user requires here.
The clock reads {"hour": 1, "minute": 38, "second": 44}
